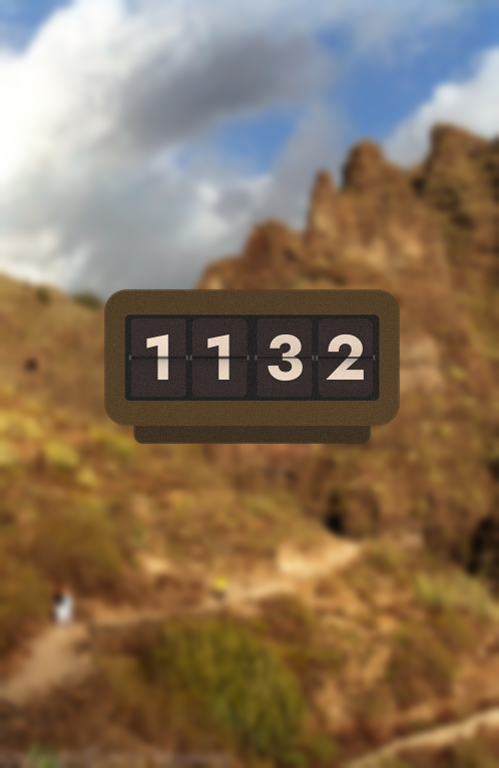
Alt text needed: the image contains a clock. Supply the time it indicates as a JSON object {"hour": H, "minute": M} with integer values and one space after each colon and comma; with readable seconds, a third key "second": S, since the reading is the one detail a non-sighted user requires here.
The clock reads {"hour": 11, "minute": 32}
